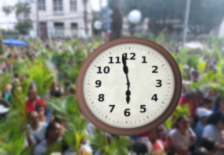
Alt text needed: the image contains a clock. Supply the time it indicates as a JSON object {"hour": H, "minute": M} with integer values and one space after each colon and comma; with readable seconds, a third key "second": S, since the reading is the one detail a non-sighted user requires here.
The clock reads {"hour": 5, "minute": 58}
